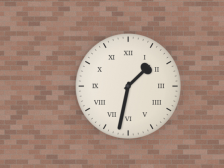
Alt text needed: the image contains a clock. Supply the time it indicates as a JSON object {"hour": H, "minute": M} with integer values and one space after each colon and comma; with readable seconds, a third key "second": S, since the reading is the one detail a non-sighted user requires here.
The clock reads {"hour": 1, "minute": 32}
